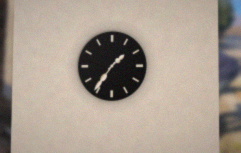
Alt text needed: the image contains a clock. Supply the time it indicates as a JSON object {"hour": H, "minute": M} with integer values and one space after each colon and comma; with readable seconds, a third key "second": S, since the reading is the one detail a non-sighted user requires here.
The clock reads {"hour": 1, "minute": 36}
